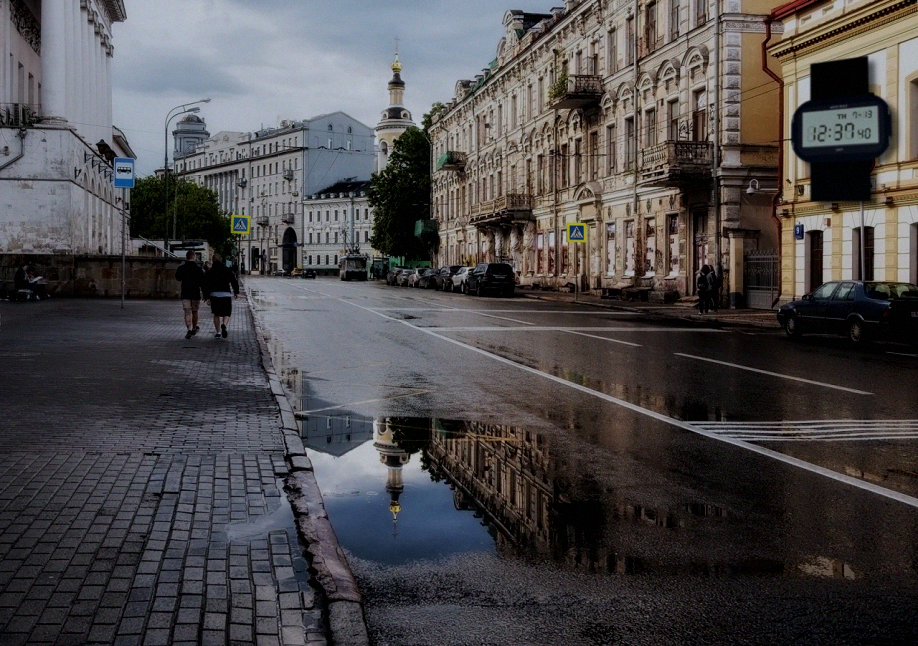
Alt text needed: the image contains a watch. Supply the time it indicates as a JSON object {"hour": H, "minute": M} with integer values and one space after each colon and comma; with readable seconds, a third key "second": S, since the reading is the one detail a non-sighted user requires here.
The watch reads {"hour": 12, "minute": 37, "second": 40}
